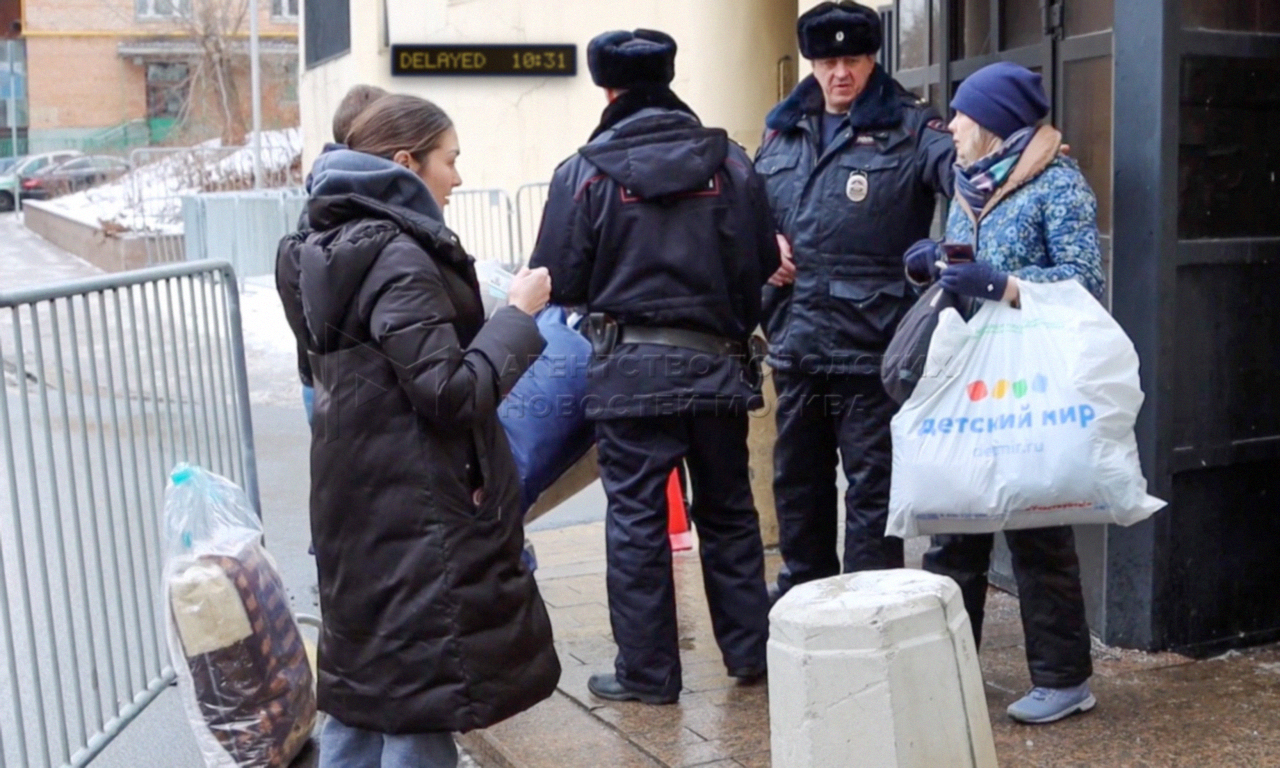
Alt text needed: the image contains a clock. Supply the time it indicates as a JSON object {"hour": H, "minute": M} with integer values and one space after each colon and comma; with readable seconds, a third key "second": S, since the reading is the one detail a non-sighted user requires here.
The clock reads {"hour": 10, "minute": 31}
